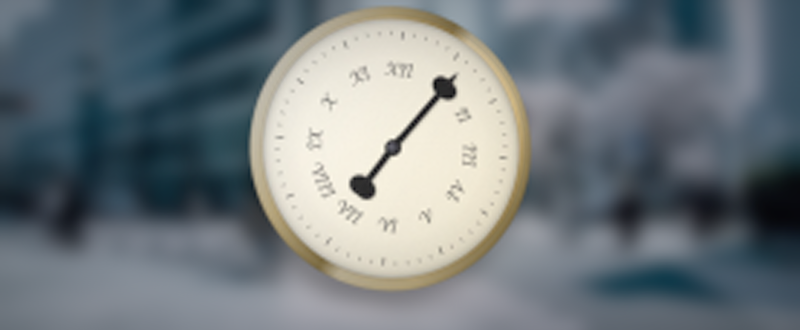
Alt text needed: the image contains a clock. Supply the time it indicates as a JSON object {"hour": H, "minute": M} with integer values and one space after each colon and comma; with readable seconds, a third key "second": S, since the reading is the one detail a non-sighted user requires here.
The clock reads {"hour": 7, "minute": 6}
